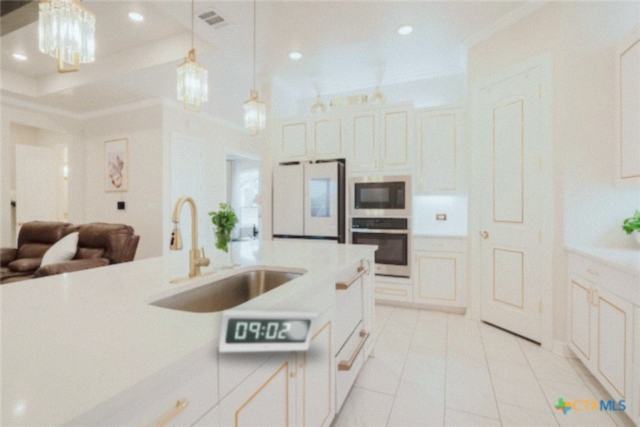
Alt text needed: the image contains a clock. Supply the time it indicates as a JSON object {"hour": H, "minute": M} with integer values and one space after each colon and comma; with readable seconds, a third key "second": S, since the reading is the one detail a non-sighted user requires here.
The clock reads {"hour": 9, "minute": 2}
